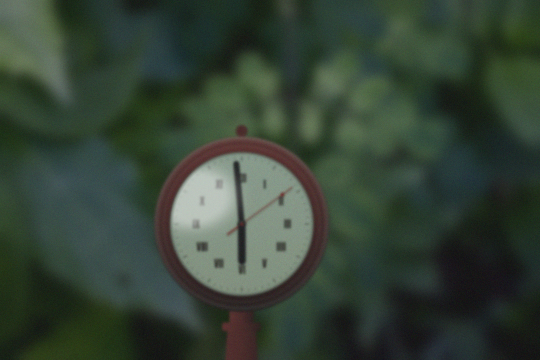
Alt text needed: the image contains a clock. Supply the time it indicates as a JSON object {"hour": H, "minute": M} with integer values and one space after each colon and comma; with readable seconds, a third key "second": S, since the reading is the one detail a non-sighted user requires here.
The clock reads {"hour": 5, "minute": 59, "second": 9}
